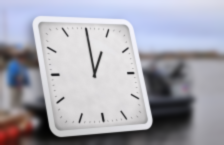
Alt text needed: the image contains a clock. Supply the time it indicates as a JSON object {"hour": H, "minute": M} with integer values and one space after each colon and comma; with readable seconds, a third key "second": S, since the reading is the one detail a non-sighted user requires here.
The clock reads {"hour": 1, "minute": 0}
